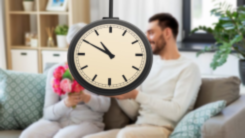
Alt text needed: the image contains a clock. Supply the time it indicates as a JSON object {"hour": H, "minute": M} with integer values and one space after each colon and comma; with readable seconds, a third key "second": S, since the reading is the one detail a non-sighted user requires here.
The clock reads {"hour": 10, "minute": 50}
